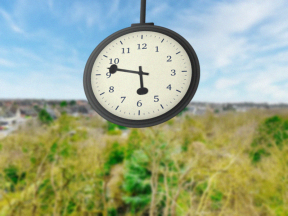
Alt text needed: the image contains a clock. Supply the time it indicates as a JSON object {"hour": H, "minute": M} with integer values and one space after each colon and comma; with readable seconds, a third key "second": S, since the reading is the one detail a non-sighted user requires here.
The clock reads {"hour": 5, "minute": 47}
